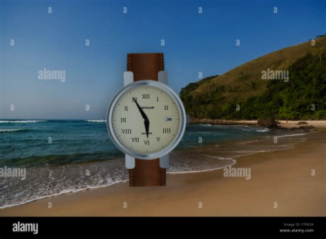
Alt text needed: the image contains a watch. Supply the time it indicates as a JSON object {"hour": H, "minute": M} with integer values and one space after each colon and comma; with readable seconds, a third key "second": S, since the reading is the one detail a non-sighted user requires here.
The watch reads {"hour": 5, "minute": 55}
